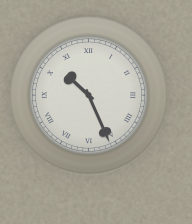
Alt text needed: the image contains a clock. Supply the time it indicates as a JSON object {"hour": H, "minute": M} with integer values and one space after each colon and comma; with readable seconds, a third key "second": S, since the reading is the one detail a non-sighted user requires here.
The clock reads {"hour": 10, "minute": 26}
